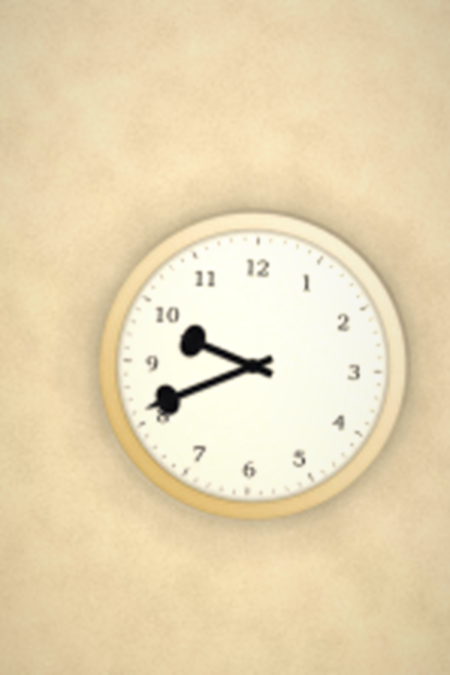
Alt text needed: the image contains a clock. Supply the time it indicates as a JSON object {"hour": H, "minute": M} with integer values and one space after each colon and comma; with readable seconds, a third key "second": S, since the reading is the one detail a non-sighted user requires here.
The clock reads {"hour": 9, "minute": 41}
